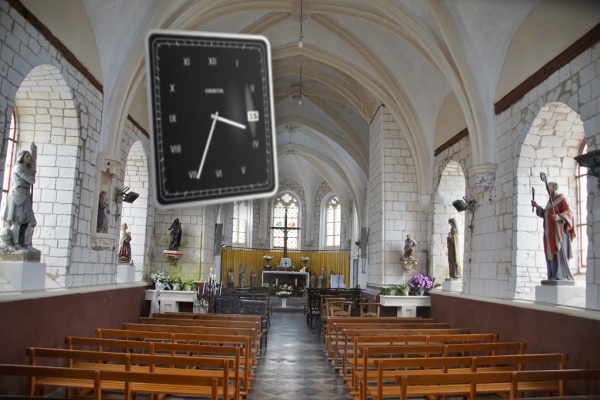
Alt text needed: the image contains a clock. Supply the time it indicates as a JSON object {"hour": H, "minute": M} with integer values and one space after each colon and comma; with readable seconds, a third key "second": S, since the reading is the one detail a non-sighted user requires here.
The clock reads {"hour": 3, "minute": 34}
